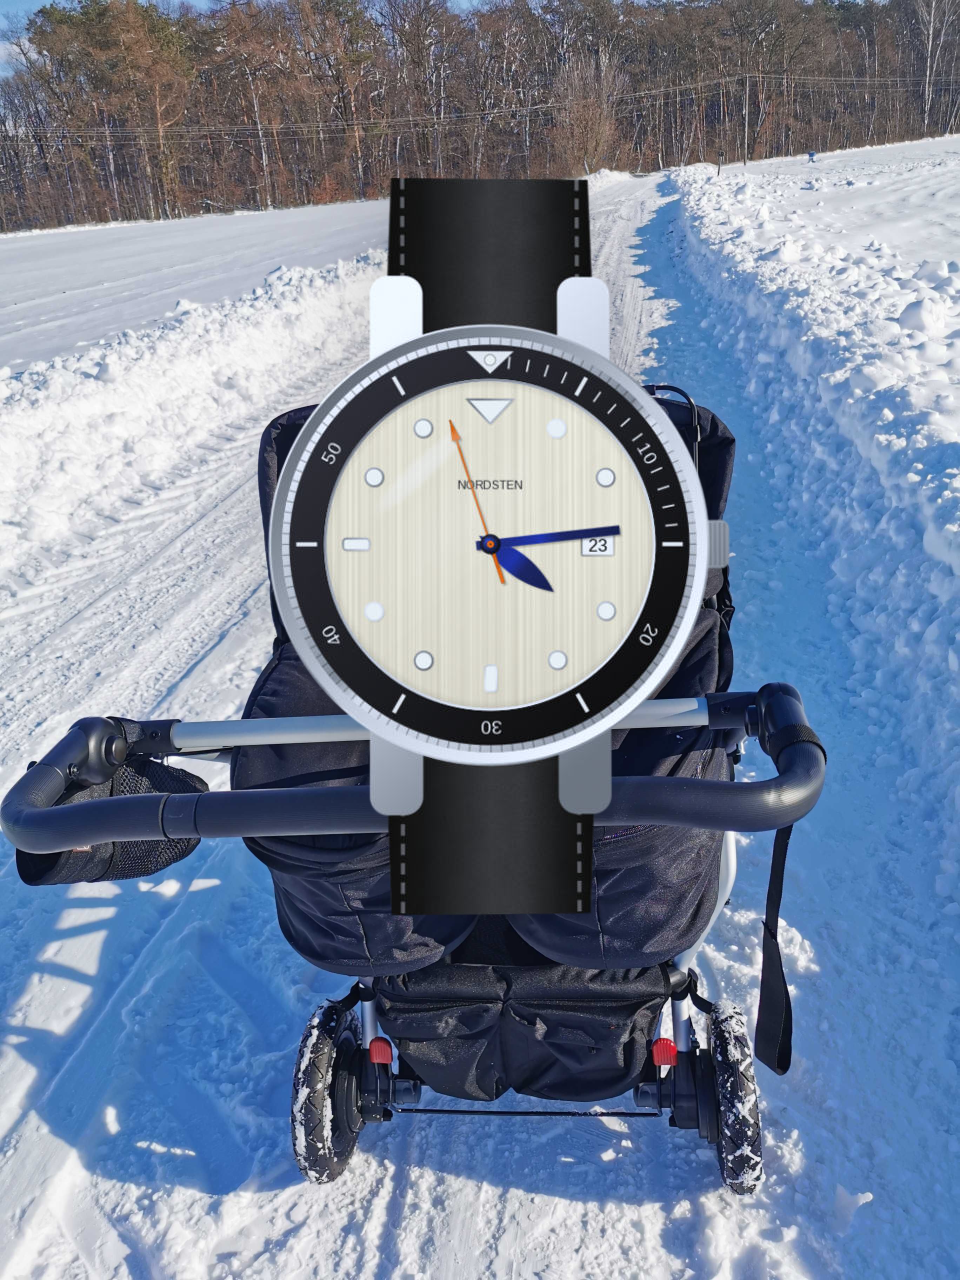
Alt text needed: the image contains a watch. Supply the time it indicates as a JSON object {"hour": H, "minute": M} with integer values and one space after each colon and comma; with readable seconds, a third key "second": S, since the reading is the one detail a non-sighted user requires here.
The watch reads {"hour": 4, "minute": 13, "second": 57}
